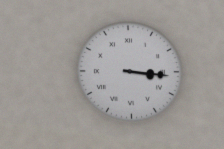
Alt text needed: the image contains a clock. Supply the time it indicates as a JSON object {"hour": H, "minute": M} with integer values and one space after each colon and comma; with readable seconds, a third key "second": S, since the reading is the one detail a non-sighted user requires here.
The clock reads {"hour": 3, "minute": 16}
